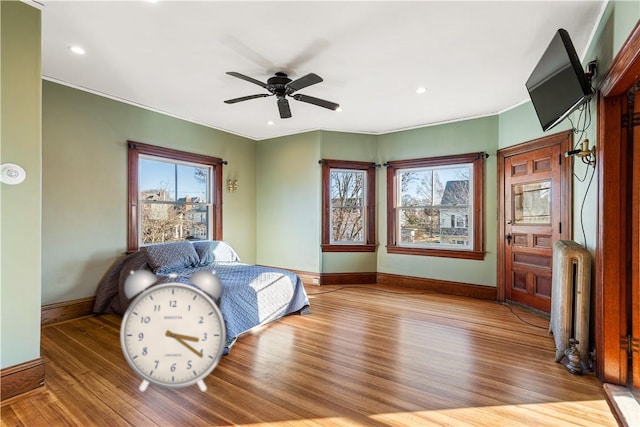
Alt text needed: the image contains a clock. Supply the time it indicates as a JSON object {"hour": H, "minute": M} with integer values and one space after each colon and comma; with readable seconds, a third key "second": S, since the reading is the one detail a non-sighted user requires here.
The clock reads {"hour": 3, "minute": 21}
